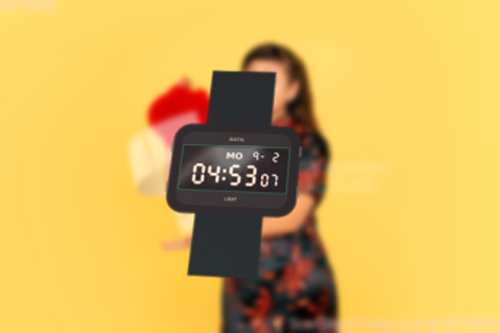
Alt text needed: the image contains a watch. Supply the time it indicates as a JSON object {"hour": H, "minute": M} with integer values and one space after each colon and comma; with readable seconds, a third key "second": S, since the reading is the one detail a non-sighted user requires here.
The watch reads {"hour": 4, "minute": 53, "second": 7}
